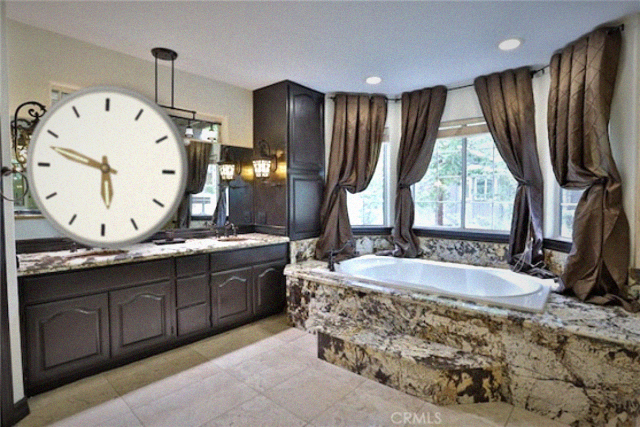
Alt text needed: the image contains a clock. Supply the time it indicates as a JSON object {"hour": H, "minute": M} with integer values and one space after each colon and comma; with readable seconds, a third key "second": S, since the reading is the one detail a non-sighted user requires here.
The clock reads {"hour": 5, "minute": 48}
